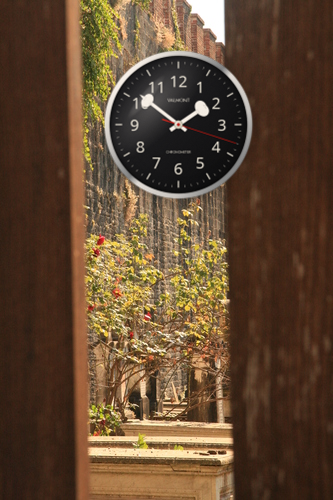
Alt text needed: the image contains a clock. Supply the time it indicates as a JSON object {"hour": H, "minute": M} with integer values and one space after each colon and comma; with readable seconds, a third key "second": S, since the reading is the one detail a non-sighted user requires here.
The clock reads {"hour": 1, "minute": 51, "second": 18}
